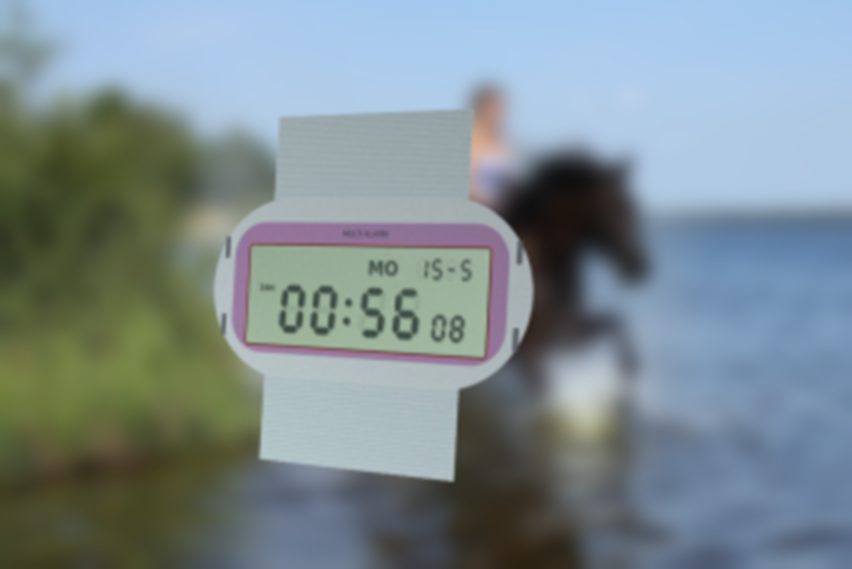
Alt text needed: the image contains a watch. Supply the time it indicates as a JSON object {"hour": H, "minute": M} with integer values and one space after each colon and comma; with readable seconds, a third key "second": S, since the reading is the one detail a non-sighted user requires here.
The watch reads {"hour": 0, "minute": 56, "second": 8}
